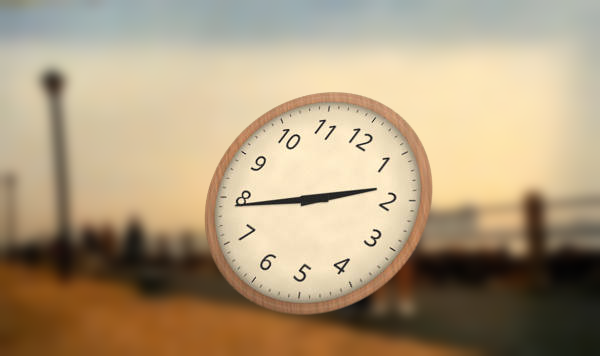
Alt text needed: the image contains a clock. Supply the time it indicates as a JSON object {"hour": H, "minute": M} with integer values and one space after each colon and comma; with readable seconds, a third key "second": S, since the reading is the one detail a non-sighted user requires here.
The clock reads {"hour": 1, "minute": 39}
